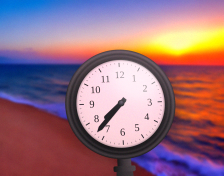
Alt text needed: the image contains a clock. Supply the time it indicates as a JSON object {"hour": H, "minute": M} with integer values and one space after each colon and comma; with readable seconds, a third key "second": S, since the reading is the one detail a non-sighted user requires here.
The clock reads {"hour": 7, "minute": 37}
